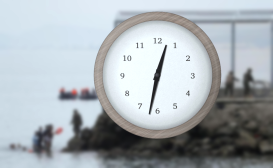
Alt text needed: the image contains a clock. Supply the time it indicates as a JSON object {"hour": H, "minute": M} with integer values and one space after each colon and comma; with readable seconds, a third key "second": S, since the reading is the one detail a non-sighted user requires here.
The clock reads {"hour": 12, "minute": 32}
